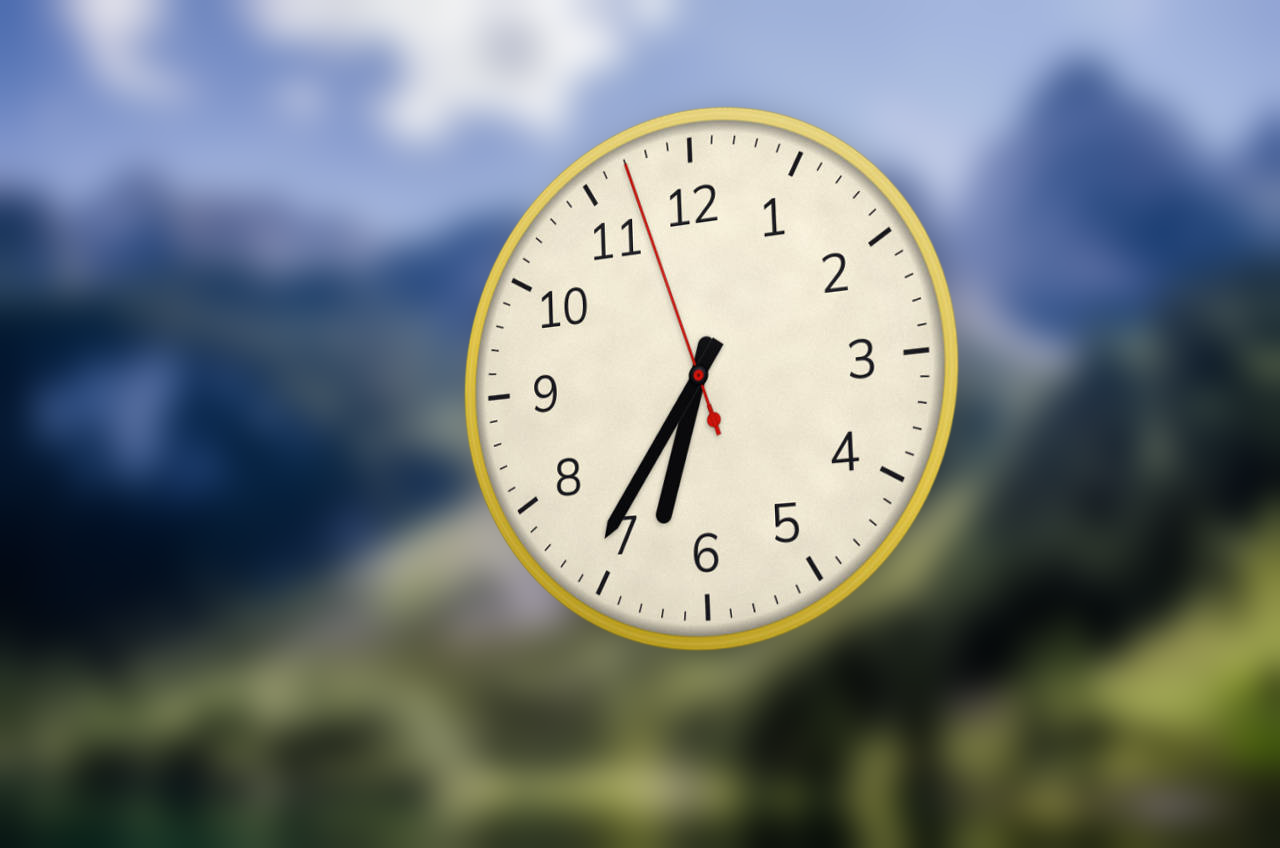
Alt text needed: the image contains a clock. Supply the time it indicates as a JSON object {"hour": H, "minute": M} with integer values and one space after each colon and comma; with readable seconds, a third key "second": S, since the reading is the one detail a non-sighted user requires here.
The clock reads {"hour": 6, "minute": 35, "second": 57}
